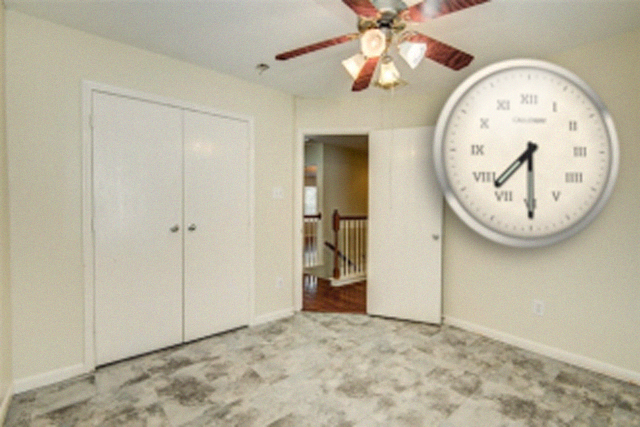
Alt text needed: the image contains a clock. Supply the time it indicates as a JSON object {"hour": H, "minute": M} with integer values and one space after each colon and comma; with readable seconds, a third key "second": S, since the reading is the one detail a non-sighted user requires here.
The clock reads {"hour": 7, "minute": 30}
